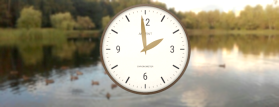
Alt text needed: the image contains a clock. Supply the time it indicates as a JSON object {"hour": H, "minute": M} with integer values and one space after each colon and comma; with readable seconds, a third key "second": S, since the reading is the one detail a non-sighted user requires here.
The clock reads {"hour": 1, "minute": 59}
